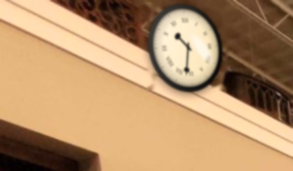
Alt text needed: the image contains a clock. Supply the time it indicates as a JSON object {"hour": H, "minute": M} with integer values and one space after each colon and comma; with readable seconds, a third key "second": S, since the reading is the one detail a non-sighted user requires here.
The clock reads {"hour": 10, "minute": 32}
